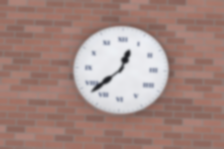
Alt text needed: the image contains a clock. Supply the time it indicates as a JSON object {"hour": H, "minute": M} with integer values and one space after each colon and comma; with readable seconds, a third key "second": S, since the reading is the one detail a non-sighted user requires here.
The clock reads {"hour": 12, "minute": 38}
